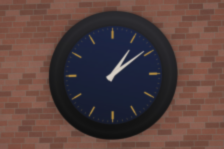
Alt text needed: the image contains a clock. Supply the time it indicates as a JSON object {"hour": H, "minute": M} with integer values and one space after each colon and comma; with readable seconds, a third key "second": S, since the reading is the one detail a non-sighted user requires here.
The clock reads {"hour": 1, "minute": 9}
